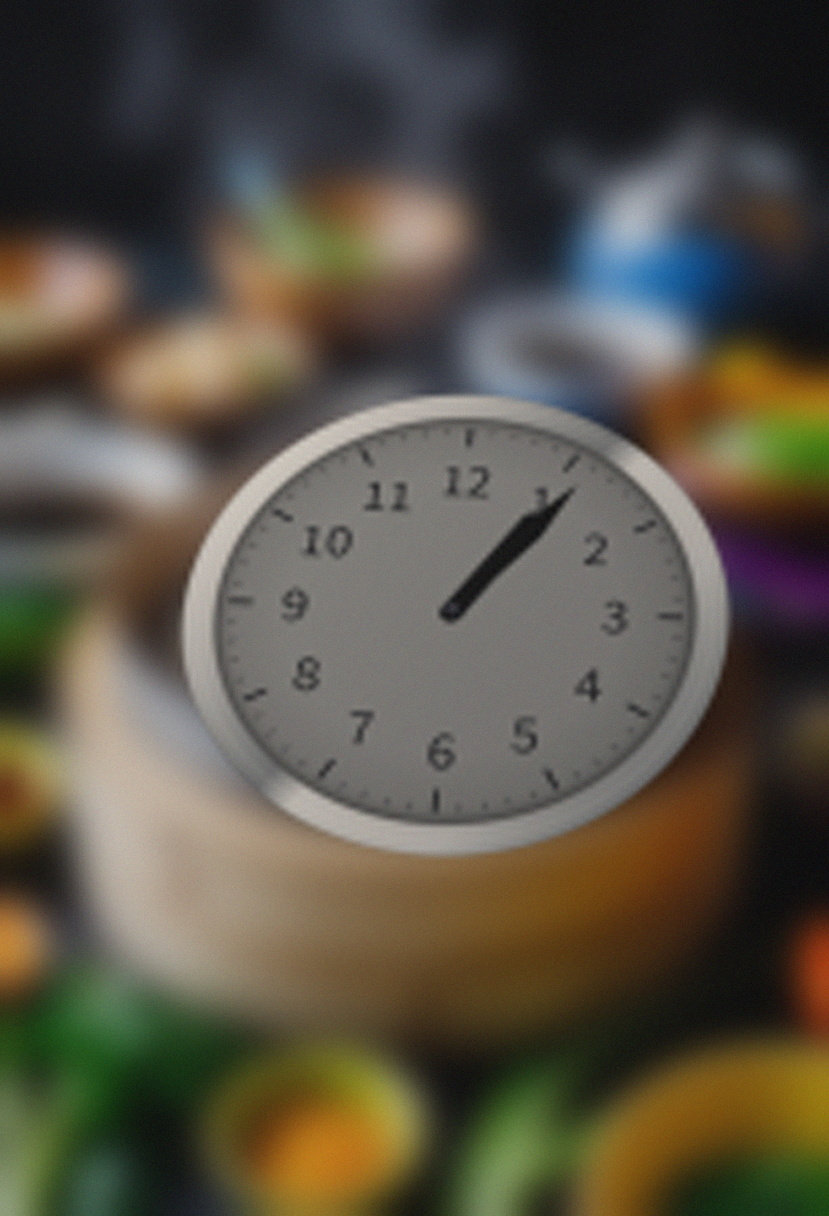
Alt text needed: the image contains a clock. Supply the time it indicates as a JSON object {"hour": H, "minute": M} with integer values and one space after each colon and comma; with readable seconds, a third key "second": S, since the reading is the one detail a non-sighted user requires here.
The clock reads {"hour": 1, "minute": 6}
